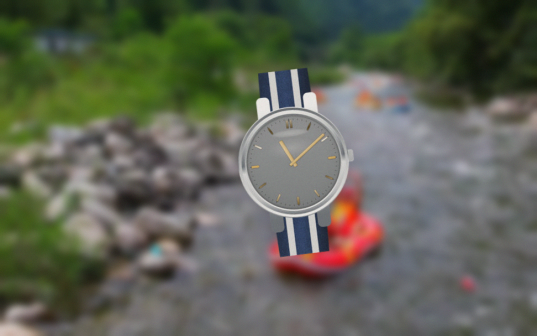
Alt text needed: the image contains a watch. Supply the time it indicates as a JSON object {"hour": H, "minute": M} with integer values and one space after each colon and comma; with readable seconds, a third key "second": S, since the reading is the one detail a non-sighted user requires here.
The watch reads {"hour": 11, "minute": 9}
